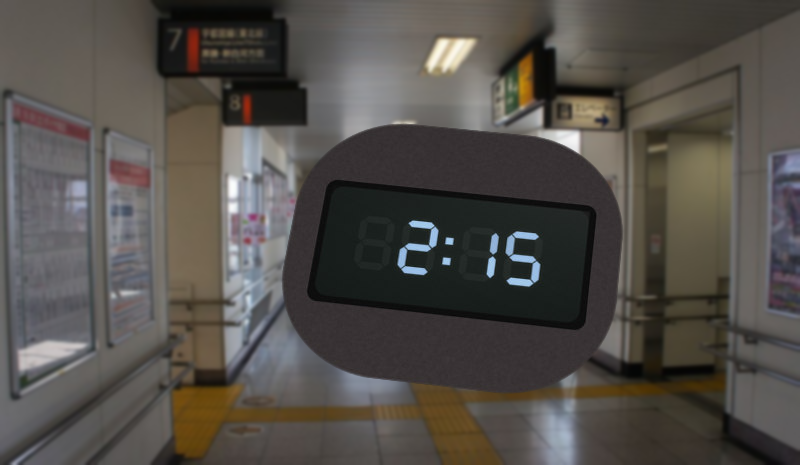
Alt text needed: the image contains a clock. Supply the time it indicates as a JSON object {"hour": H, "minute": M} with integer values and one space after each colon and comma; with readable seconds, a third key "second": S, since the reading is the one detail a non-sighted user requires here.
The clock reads {"hour": 2, "minute": 15}
